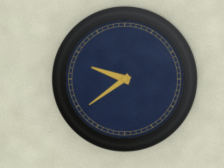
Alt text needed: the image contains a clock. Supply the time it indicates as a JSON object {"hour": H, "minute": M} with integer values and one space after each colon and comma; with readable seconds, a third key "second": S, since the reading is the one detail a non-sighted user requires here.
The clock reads {"hour": 9, "minute": 39}
